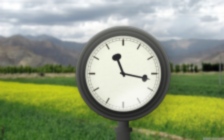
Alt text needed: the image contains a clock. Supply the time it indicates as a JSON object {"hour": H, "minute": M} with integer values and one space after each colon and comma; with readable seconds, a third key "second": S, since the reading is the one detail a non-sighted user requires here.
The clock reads {"hour": 11, "minute": 17}
